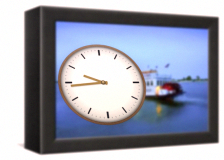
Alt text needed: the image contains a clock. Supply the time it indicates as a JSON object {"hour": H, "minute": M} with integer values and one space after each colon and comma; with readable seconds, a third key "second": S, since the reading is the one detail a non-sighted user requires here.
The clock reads {"hour": 9, "minute": 44}
